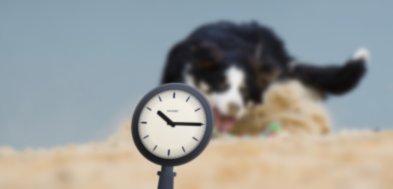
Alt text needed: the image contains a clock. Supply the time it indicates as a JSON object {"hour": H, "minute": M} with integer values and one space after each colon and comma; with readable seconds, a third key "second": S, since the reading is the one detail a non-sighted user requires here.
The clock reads {"hour": 10, "minute": 15}
